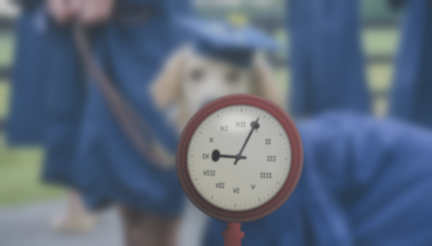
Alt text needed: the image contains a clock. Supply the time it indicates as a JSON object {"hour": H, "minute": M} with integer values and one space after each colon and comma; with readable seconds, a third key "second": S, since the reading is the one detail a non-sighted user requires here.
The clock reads {"hour": 9, "minute": 4}
